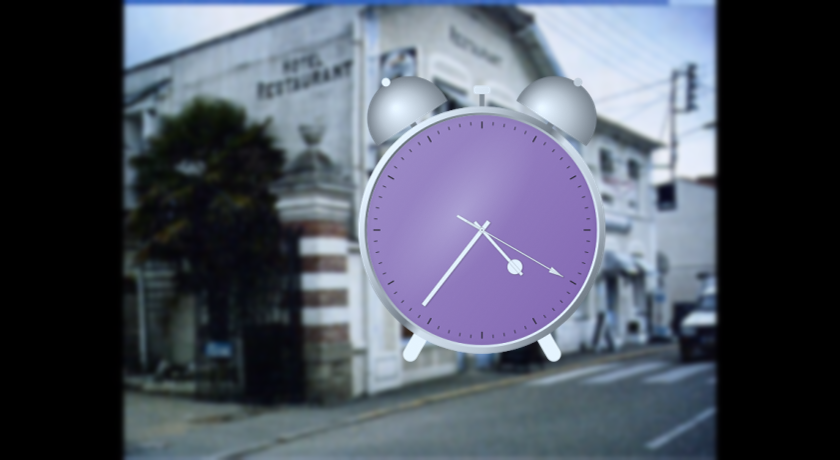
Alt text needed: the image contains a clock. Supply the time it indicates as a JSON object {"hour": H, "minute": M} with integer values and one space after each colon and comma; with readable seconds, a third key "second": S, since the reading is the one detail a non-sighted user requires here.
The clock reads {"hour": 4, "minute": 36, "second": 20}
